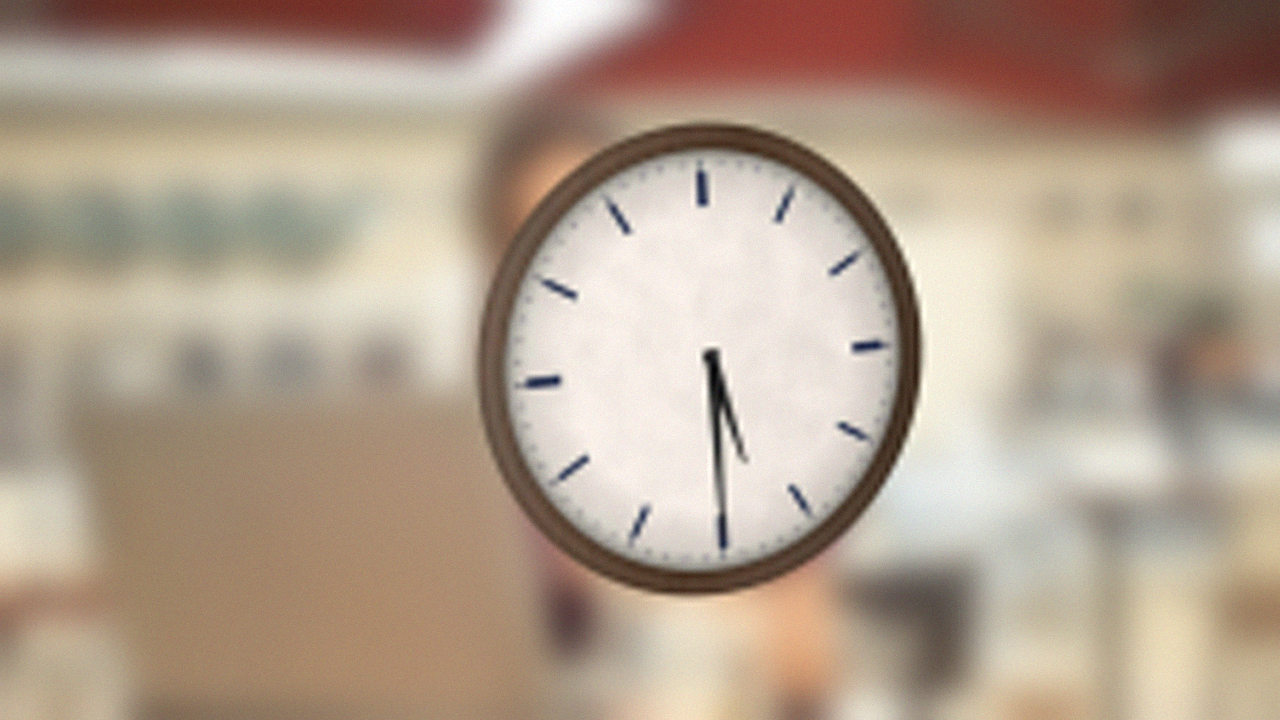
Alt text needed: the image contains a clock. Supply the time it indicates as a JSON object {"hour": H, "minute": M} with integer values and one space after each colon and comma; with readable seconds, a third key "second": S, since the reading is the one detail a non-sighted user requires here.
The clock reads {"hour": 5, "minute": 30}
